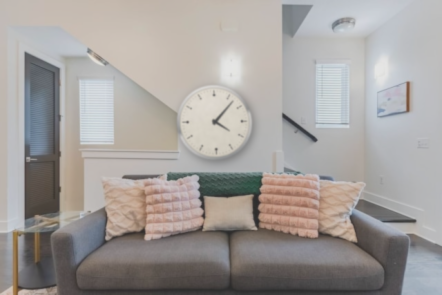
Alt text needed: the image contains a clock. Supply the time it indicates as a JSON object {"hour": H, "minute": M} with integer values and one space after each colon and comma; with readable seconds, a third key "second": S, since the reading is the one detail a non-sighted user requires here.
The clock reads {"hour": 4, "minute": 7}
